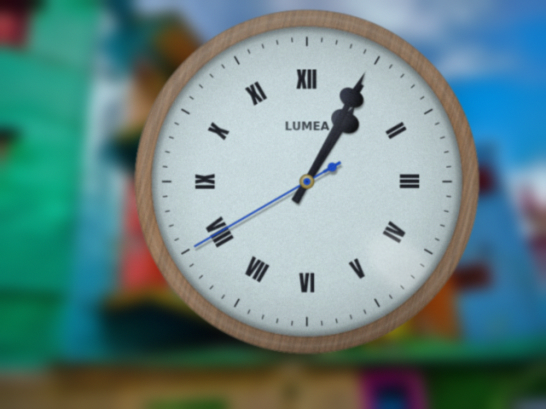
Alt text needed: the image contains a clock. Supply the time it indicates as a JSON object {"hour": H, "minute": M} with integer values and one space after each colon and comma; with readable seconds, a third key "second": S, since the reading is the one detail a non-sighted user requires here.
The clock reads {"hour": 1, "minute": 4, "second": 40}
